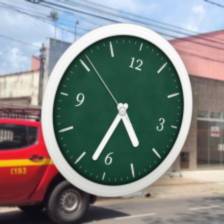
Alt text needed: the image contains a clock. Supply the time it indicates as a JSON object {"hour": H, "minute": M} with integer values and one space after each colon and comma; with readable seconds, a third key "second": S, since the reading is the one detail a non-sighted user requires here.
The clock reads {"hour": 4, "minute": 32, "second": 51}
